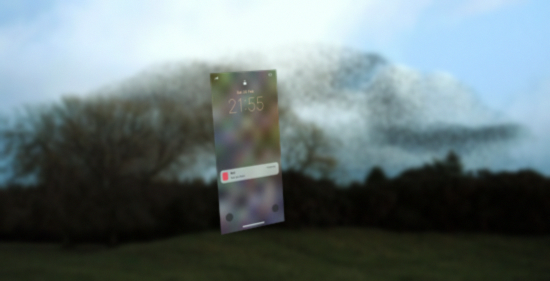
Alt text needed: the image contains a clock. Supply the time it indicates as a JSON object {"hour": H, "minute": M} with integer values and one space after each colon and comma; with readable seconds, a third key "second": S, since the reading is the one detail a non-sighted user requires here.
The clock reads {"hour": 21, "minute": 55}
